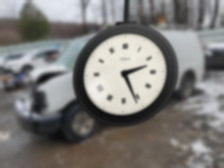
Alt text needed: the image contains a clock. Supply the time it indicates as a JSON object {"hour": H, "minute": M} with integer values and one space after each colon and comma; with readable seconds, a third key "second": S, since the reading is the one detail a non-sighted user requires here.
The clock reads {"hour": 2, "minute": 26}
